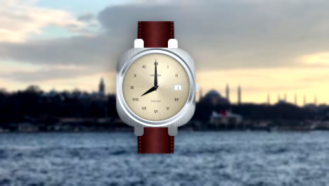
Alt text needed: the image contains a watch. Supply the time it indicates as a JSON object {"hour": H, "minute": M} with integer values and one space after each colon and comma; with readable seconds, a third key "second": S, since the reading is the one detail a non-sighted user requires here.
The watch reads {"hour": 8, "minute": 0}
